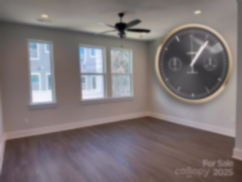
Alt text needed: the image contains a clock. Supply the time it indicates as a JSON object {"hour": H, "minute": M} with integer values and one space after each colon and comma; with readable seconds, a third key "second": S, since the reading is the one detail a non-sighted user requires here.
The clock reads {"hour": 1, "minute": 6}
